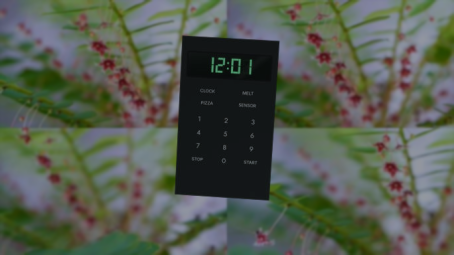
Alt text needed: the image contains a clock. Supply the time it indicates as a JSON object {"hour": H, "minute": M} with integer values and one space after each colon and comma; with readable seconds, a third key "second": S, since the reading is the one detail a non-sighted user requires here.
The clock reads {"hour": 12, "minute": 1}
